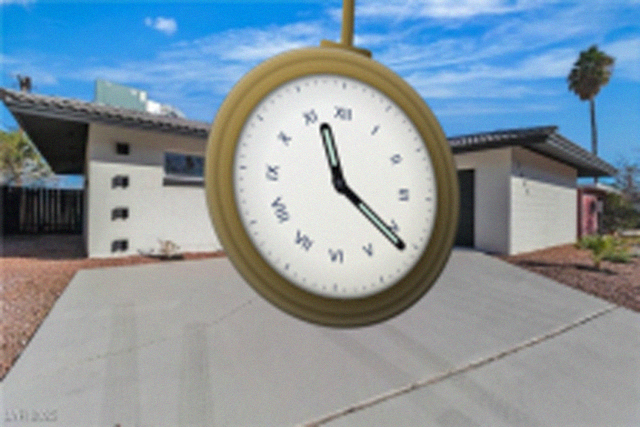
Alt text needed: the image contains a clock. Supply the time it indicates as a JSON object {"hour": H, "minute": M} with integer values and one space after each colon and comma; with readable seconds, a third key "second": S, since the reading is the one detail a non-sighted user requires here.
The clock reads {"hour": 11, "minute": 21}
